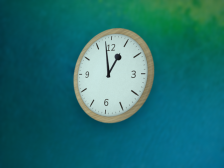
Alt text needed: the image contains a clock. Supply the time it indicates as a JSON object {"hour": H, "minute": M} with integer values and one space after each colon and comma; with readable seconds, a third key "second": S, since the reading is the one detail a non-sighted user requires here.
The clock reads {"hour": 12, "minute": 58}
